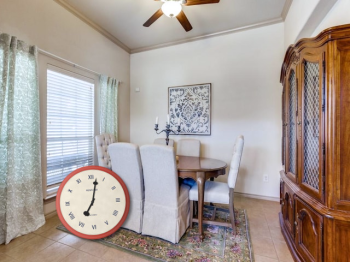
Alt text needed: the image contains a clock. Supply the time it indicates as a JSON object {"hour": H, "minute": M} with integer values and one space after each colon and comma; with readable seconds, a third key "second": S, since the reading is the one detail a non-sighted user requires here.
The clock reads {"hour": 7, "minute": 2}
